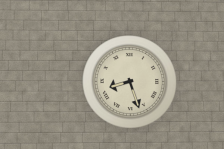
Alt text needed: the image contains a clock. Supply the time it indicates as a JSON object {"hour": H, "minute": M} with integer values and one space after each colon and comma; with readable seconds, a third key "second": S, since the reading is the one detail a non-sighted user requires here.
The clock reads {"hour": 8, "minute": 27}
